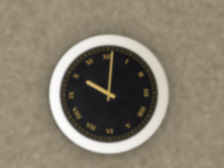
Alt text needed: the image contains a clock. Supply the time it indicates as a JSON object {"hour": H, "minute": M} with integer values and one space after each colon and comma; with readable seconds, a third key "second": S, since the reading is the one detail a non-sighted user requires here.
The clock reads {"hour": 10, "minute": 1}
